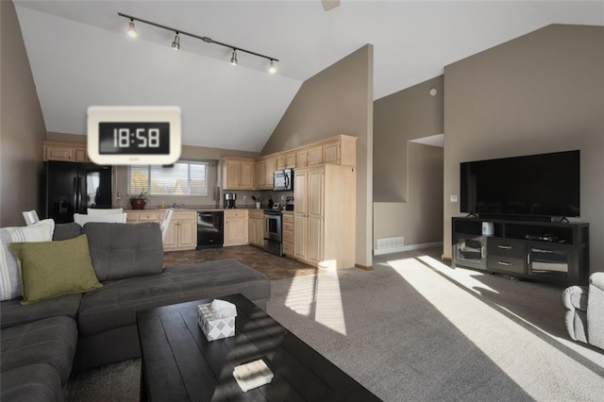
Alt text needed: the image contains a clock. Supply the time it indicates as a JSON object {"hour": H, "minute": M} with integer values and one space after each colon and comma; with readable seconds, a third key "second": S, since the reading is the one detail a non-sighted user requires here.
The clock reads {"hour": 18, "minute": 58}
